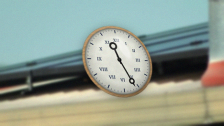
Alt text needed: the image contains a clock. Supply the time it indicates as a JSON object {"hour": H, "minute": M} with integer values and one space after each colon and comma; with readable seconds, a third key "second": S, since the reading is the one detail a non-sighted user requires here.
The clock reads {"hour": 11, "minute": 26}
